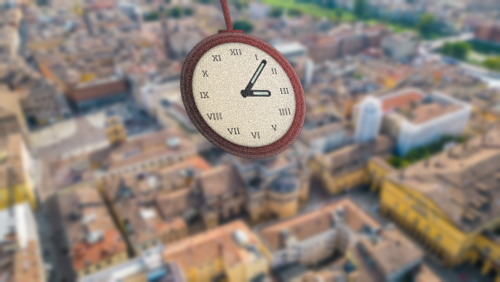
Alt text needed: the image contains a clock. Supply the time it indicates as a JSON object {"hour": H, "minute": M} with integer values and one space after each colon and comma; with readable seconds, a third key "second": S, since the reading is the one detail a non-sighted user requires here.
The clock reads {"hour": 3, "minute": 7}
